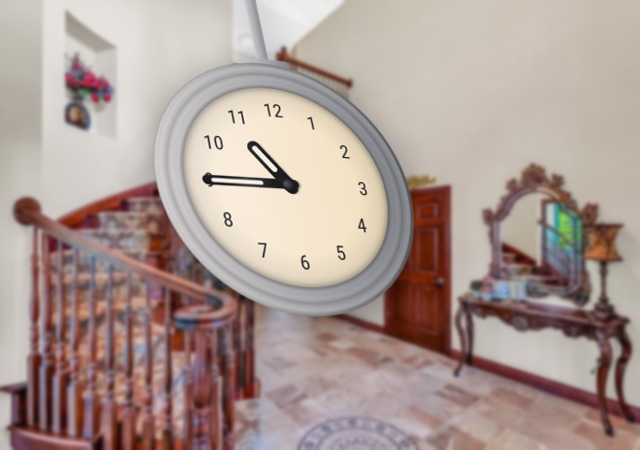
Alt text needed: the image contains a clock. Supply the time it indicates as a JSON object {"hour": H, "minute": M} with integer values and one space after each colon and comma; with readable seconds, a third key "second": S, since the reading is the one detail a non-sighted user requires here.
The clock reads {"hour": 10, "minute": 45}
